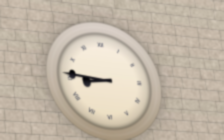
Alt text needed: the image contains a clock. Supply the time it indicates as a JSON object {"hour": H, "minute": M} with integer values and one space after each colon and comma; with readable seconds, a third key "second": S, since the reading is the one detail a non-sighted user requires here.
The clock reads {"hour": 8, "minute": 46}
